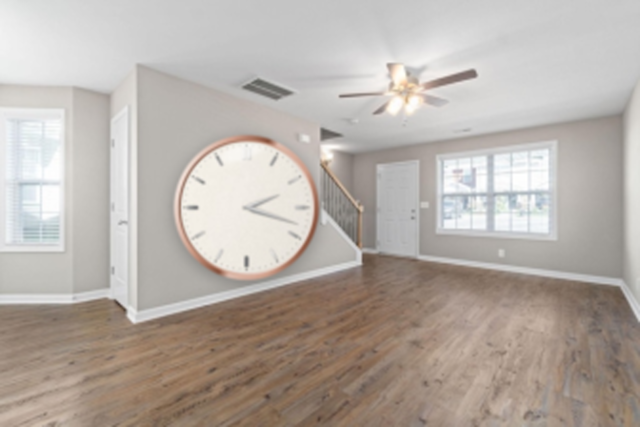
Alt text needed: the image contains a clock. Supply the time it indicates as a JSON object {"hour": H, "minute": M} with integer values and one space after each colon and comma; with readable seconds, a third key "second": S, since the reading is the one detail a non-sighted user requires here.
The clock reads {"hour": 2, "minute": 18}
